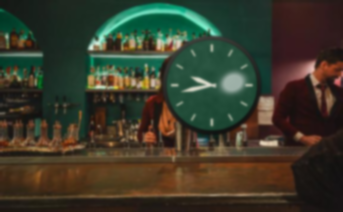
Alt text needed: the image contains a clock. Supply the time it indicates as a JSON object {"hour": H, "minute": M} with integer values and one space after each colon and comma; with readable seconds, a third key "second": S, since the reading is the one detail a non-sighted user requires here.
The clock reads {"hour": 9, "minute": 43}
